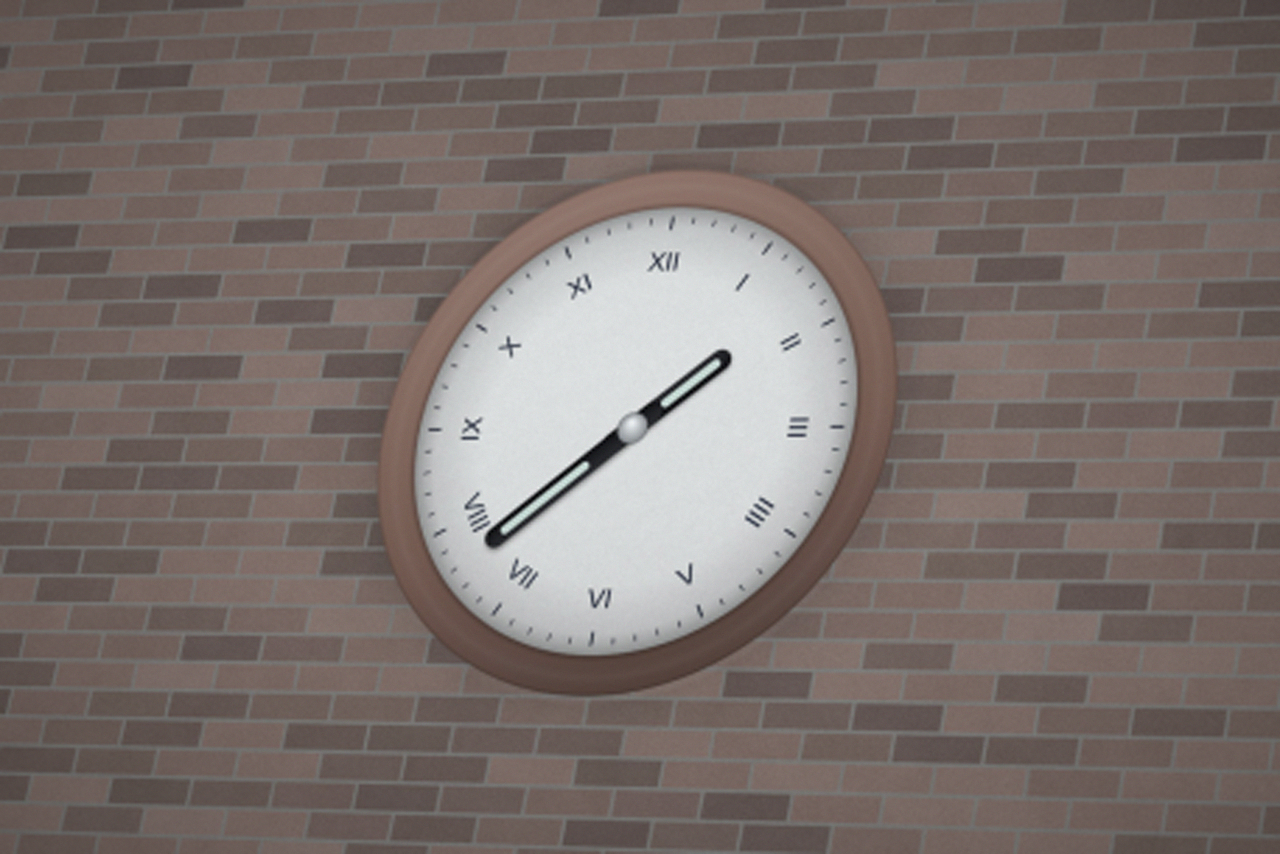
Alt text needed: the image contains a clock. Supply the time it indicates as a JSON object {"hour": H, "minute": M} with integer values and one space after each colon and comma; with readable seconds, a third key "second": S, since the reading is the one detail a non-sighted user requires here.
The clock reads {"hour": 1, "minute": 38}
